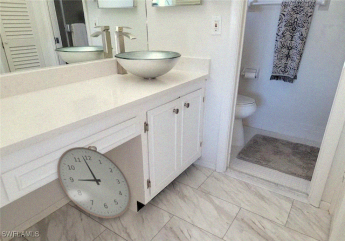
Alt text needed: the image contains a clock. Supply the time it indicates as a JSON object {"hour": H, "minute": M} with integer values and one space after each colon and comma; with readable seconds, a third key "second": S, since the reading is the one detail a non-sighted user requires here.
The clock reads {"hour": 8, "minute": 58}
